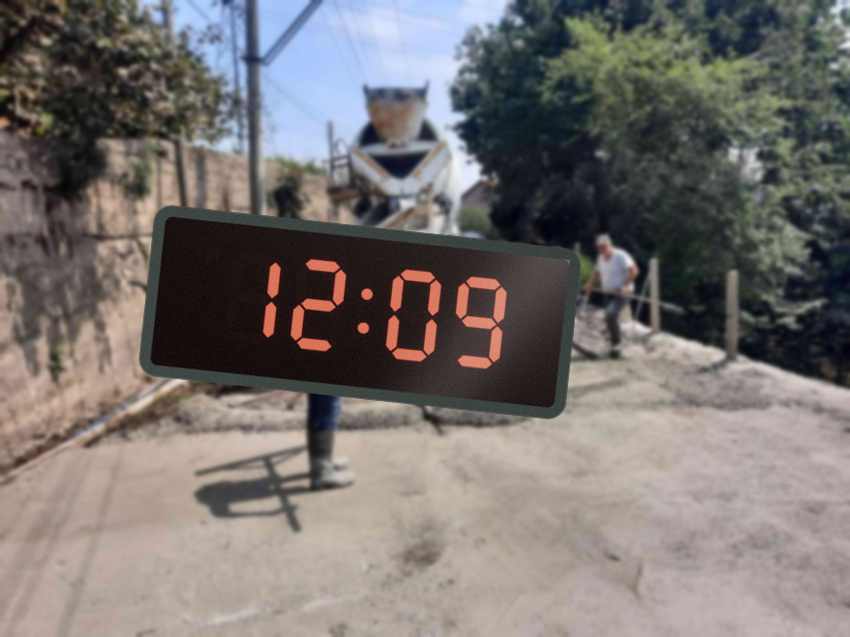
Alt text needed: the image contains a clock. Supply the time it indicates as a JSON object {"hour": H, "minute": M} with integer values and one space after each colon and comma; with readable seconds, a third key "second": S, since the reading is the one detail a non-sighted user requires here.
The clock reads {"hour": 12, "minute": 9}
